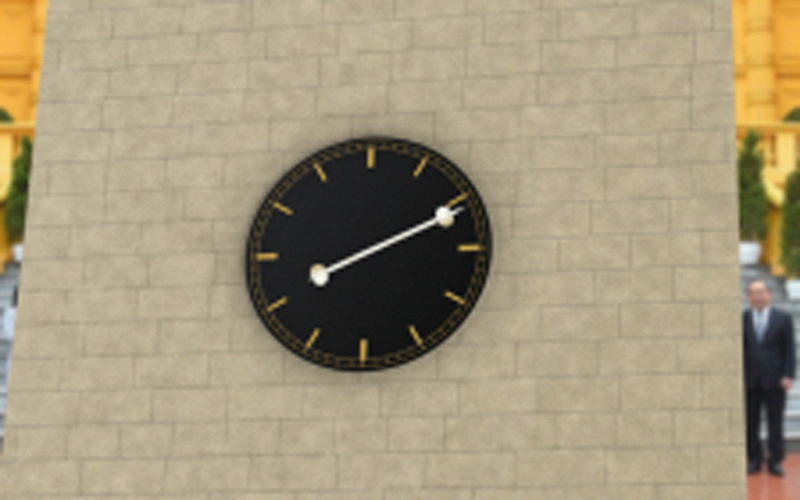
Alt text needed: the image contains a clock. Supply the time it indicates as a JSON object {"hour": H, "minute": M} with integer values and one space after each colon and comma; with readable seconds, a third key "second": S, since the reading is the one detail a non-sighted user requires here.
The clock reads {"hour": 8, "minute": 11}
